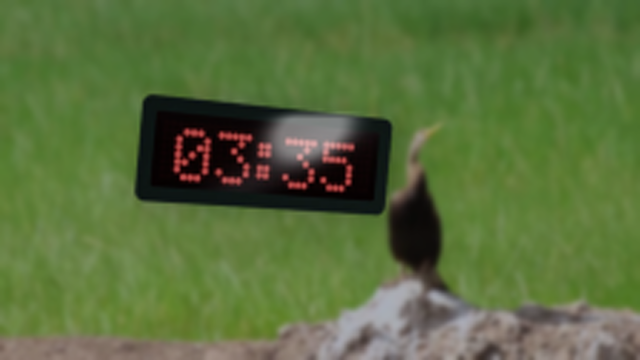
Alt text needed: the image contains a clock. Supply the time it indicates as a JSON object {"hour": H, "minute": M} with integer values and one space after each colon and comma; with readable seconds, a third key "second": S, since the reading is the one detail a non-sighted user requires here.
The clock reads {"hour": 3, "minute": 35}
